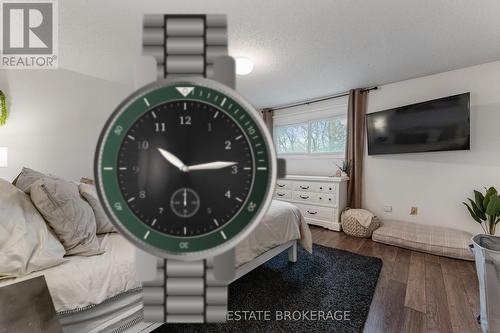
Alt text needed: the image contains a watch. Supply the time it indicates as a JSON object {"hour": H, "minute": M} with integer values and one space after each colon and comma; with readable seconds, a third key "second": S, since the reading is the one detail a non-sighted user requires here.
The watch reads {"hour": 10, "minute": 14}
